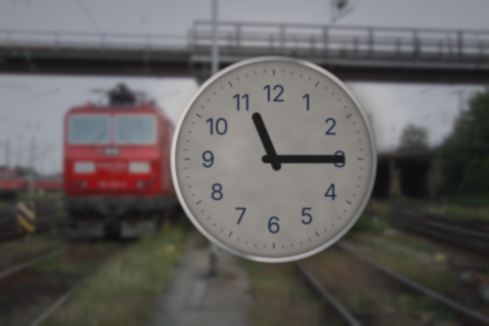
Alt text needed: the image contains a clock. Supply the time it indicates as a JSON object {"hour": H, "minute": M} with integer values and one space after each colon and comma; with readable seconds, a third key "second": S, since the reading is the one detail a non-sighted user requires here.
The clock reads {"hour": 11, "minute": 15}
